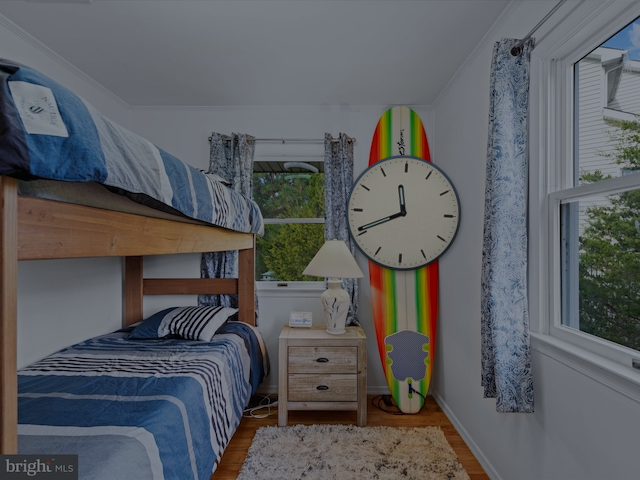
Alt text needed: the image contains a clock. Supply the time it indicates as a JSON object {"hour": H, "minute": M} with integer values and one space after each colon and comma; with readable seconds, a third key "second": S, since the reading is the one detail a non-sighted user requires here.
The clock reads {"hour": 11, "minute": 41}
